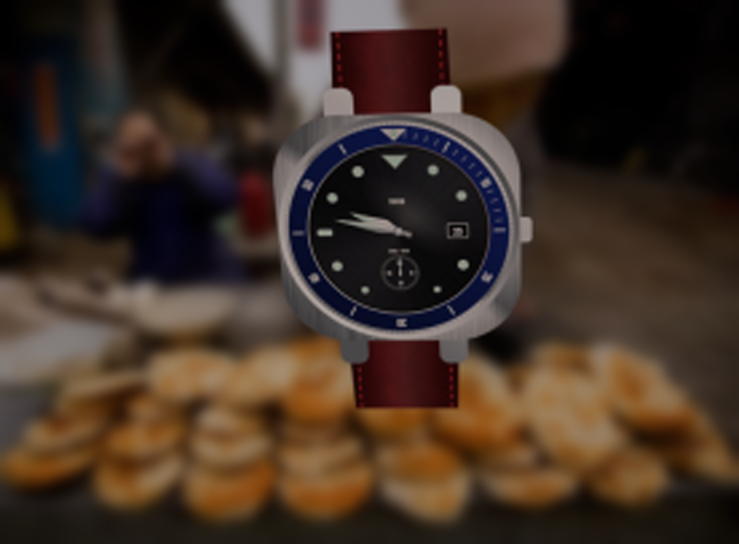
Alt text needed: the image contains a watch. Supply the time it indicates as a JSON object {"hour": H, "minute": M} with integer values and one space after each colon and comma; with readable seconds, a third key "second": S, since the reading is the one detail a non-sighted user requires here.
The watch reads {"hour": 9, "minute": 47}
